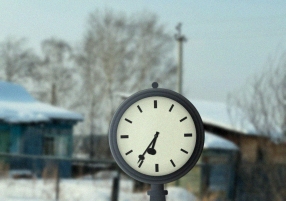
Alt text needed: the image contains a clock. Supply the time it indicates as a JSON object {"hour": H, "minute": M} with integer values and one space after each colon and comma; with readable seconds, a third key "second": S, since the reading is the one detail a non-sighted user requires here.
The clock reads {"hour": 6, "minute": 36}
